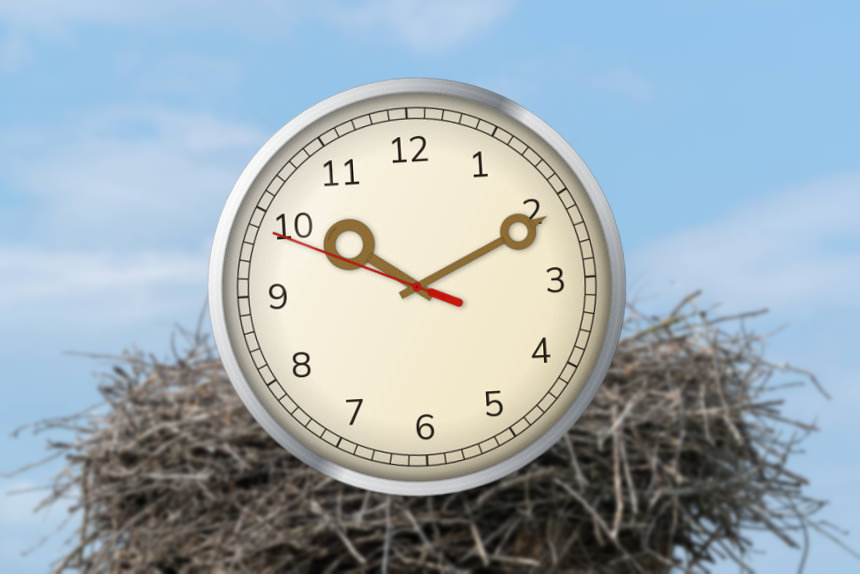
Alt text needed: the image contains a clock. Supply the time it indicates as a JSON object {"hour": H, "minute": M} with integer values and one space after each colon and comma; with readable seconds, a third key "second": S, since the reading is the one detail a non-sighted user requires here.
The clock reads {"hour": 10, "minute": 10, "second": 49}
